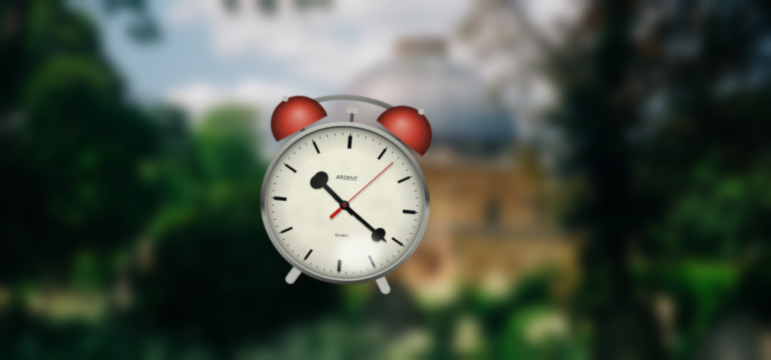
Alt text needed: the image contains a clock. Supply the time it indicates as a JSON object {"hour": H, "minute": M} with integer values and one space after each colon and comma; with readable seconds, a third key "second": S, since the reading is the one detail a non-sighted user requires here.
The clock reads {"hour": 10, "minute": 21, "second": 7}
